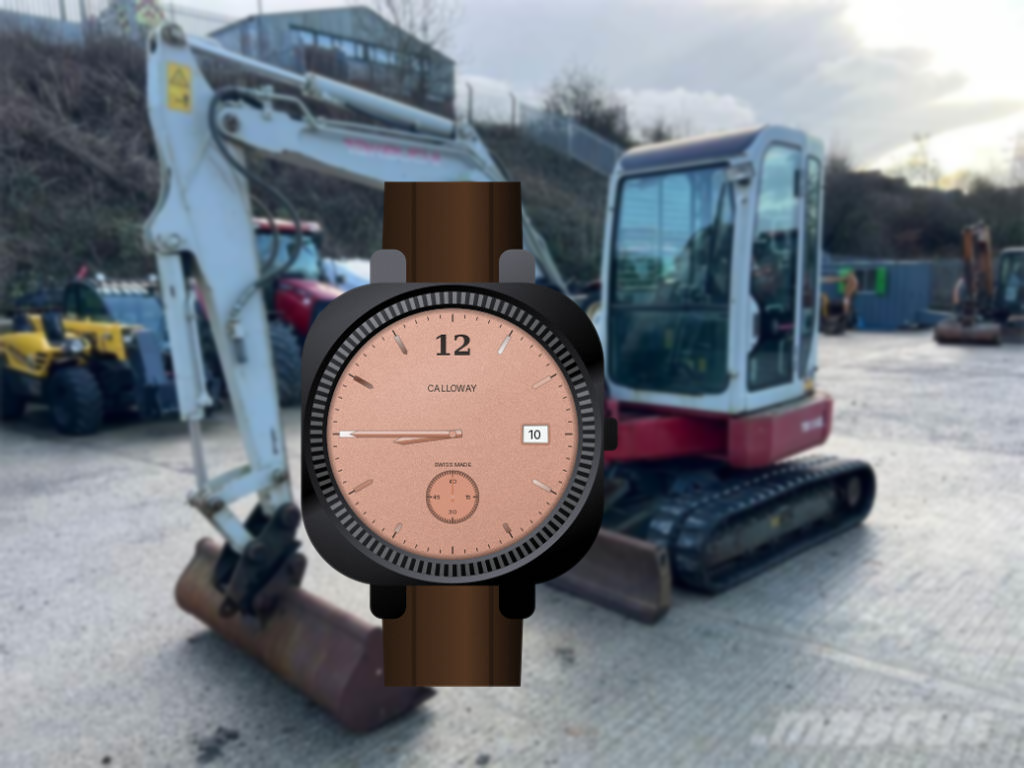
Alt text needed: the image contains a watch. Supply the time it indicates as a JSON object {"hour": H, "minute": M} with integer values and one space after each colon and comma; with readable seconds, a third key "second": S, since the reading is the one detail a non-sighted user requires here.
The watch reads {"hour": 8, "minute": 45}
